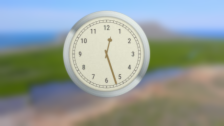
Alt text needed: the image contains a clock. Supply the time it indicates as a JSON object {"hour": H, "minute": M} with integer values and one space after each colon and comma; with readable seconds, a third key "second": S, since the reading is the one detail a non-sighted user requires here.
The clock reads {"hour": 12, "minute": 27}
